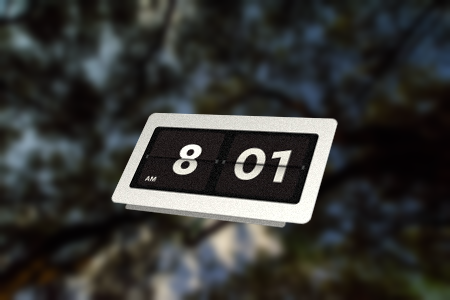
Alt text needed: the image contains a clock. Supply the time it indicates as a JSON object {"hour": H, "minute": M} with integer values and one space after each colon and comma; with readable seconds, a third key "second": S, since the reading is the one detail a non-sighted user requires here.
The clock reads {"hour": 8, "minute": 1}
